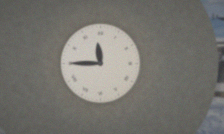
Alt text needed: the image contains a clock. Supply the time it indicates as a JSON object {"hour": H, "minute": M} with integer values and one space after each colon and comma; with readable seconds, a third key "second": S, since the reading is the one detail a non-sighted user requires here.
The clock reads {"hour": 11, "minute": 45}
